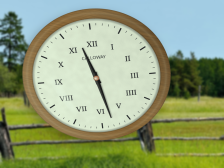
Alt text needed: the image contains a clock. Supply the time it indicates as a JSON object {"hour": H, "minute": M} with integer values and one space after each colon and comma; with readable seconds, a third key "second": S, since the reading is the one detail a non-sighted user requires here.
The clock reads {"hour": 11, "minute": 28}
